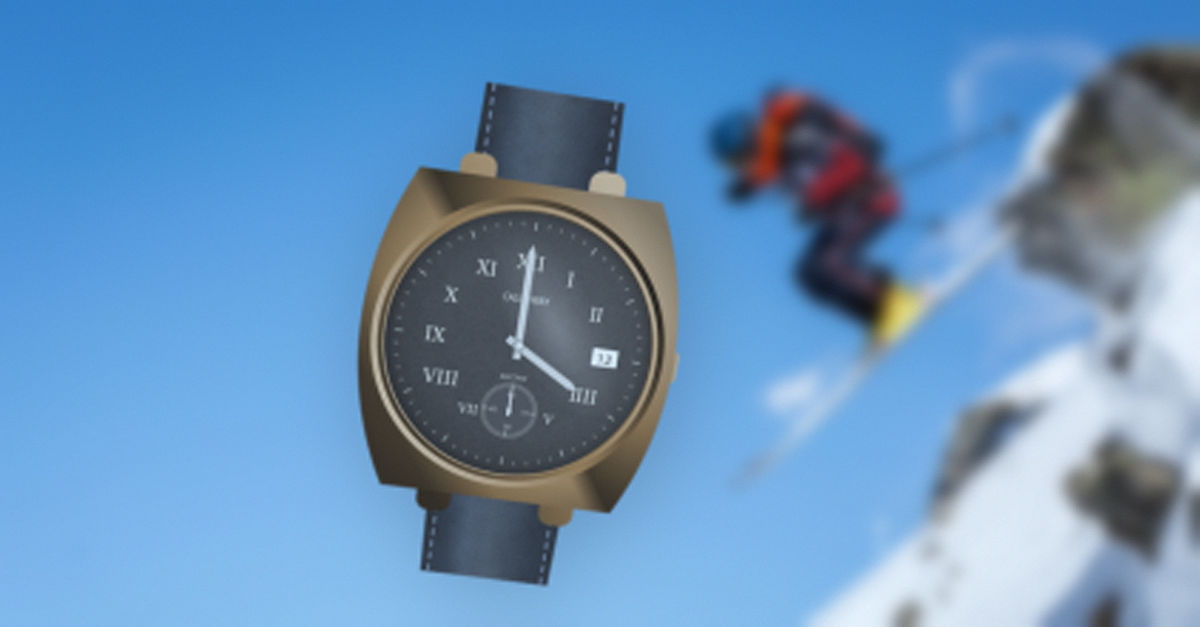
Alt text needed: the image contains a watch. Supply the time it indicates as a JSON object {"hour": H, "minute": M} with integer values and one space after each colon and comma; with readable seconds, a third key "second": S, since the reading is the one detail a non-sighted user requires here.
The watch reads {"hour": 4, "minute": 0}
